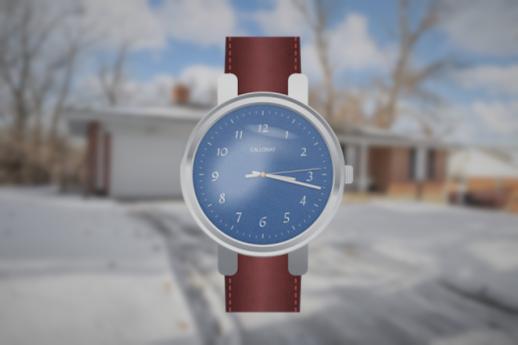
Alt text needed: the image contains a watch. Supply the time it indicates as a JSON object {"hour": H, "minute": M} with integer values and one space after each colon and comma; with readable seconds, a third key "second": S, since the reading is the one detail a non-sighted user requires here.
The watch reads {"hour": 3, "minute": 17, "second": 14}
